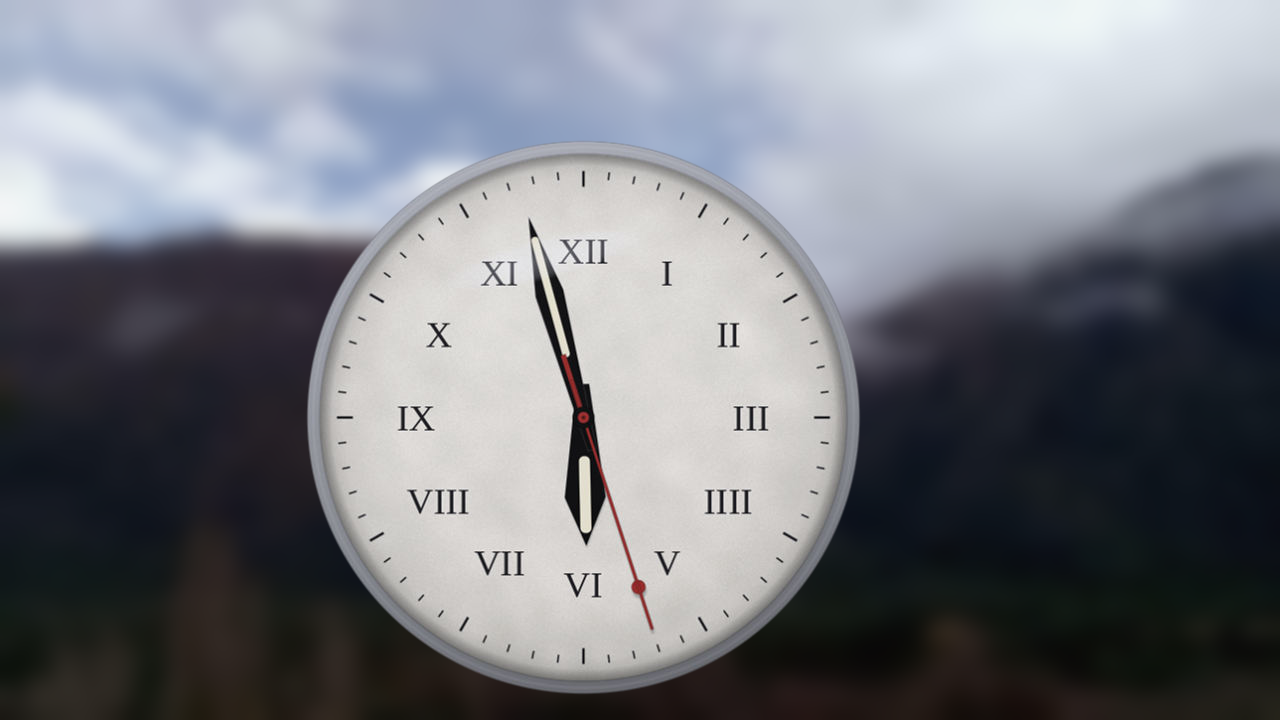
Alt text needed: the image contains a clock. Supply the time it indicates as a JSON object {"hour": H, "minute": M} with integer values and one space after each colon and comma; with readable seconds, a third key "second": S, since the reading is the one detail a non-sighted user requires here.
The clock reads {"hour": 5, "minute": 57, "second": 27}
